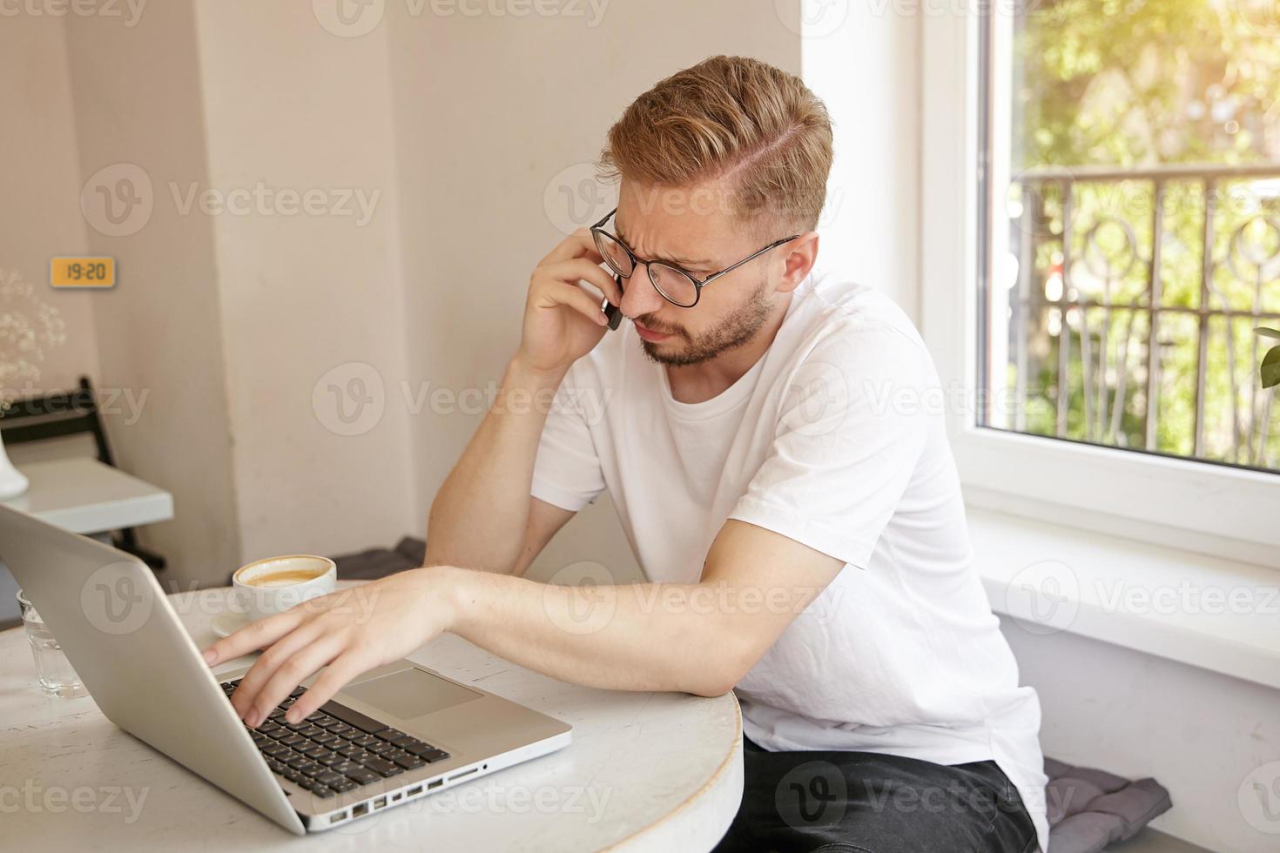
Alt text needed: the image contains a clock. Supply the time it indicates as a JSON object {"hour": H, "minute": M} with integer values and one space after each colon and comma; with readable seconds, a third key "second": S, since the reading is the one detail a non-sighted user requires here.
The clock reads {"hour": 19, "minute": 20}
